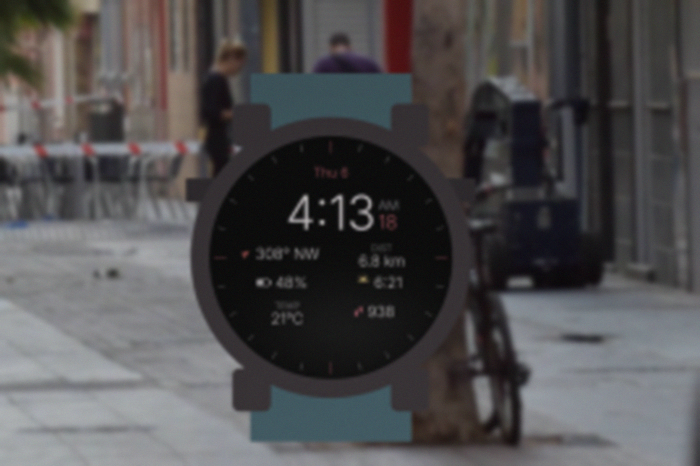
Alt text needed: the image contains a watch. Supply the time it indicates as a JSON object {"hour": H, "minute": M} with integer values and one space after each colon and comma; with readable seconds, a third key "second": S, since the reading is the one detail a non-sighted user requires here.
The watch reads {"hour": 4, "minute": 13}
